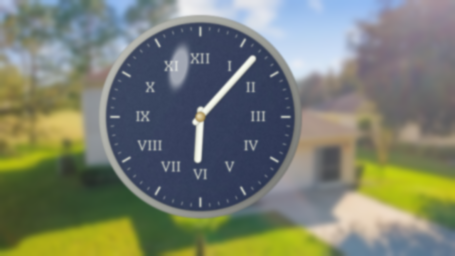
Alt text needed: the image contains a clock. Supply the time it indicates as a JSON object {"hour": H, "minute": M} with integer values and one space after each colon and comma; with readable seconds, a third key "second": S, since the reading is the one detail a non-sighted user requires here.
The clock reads {"hour": 6, "minute": 7}
